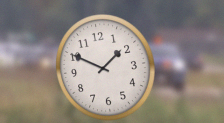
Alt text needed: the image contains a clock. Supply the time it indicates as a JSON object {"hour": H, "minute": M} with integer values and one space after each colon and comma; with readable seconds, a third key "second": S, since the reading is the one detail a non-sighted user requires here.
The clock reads {"hour": 1, "minute": 50}
